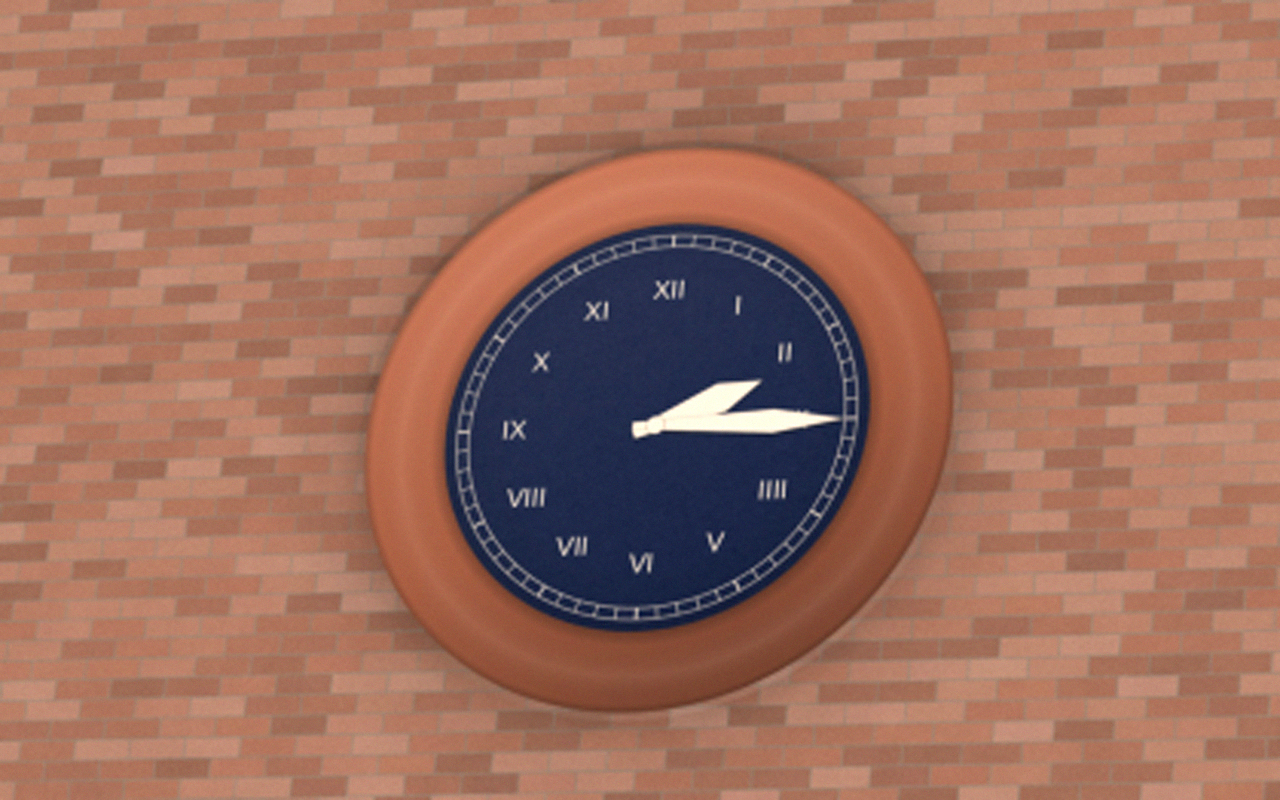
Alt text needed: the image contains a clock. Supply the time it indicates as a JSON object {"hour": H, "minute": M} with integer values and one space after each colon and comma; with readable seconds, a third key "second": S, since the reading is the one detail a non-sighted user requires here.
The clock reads {"hour": 2, "minute": 15}
